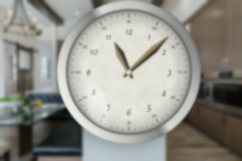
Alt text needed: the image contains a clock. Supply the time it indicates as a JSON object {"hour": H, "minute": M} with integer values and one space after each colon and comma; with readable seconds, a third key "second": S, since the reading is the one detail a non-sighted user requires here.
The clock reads {"hour": 11, "minute": 8}
